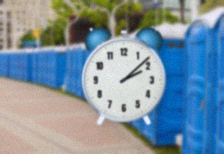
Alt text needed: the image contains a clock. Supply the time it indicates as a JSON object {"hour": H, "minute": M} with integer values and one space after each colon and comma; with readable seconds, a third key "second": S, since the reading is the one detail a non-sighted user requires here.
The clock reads {"hour": 2, "minute": 8}
